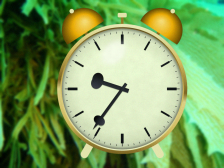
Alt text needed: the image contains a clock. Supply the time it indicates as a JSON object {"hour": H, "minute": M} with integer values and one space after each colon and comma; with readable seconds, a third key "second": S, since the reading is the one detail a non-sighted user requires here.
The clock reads {"hour": 9, "minute": 36}
